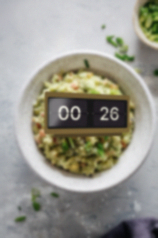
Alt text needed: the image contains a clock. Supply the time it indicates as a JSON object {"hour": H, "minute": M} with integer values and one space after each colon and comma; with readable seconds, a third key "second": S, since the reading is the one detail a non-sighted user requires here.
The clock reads {"hour": 0, "minute": 26}
